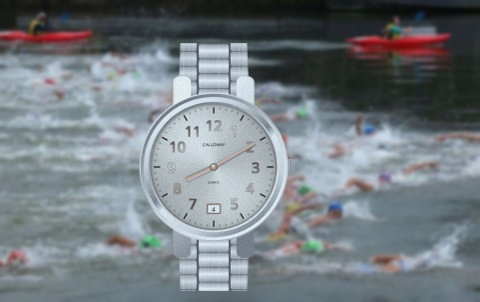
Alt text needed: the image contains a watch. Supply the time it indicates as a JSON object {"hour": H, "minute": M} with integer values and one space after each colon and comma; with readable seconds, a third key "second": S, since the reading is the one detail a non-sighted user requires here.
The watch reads {"hour": 8, "minute": 10}
